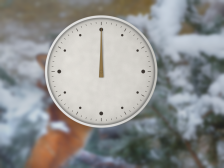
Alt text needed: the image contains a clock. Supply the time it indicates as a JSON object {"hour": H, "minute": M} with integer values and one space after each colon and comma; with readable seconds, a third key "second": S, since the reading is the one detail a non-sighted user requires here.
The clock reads {"hour": 12, "minute": 0}
